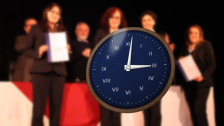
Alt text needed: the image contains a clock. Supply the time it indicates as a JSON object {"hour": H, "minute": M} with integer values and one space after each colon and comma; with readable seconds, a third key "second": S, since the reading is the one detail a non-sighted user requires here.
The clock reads {"hour": 3, "minute": 1}
